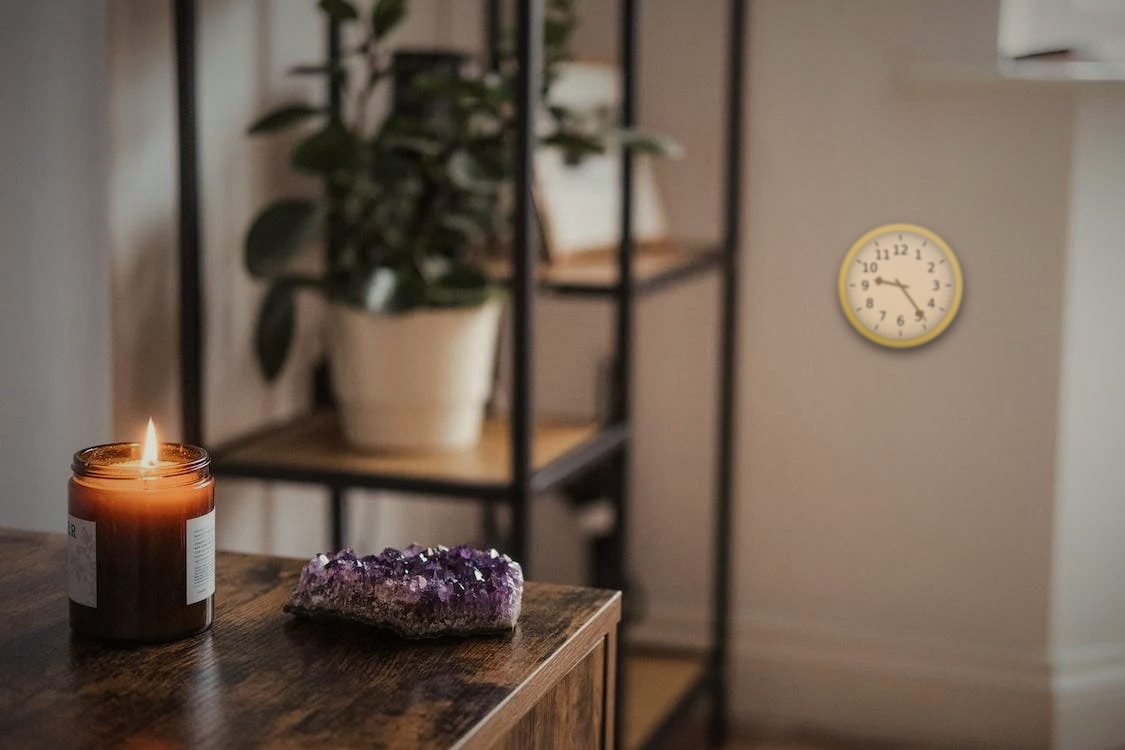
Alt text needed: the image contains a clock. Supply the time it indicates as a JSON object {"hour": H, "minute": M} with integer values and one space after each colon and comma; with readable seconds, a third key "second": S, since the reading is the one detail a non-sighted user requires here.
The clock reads {"hour": 9, "minute": 24}
